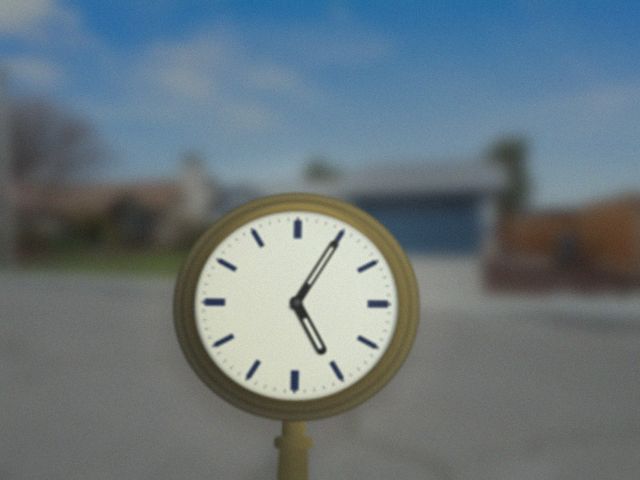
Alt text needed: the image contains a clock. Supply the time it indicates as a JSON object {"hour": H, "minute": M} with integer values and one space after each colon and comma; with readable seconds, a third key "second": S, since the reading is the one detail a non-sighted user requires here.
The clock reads {"hour": 5, "minute": 5}
